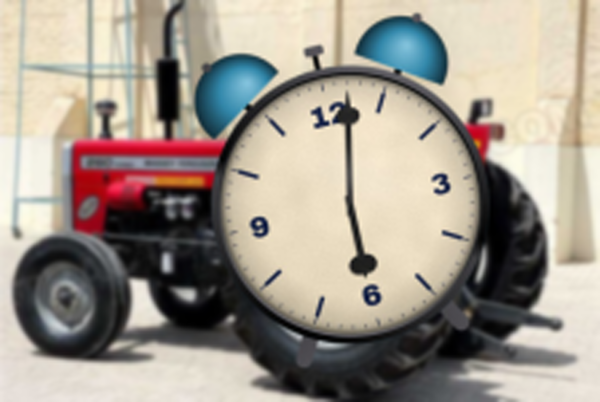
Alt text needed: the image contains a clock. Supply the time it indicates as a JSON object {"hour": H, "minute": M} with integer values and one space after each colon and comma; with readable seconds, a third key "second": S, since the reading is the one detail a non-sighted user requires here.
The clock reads {"hour": 6, "minute": 2}
